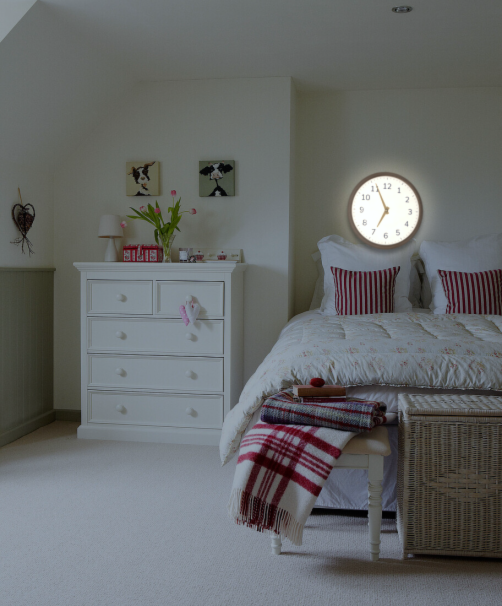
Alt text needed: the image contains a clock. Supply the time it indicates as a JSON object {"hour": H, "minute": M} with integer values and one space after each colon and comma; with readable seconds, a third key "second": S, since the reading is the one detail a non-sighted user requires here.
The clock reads {"hour": 6, "minute": 56}
